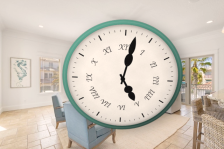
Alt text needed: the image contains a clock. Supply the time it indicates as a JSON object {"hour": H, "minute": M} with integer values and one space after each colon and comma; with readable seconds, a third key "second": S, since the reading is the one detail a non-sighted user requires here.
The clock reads {"hour": 5, "minute": 2}
